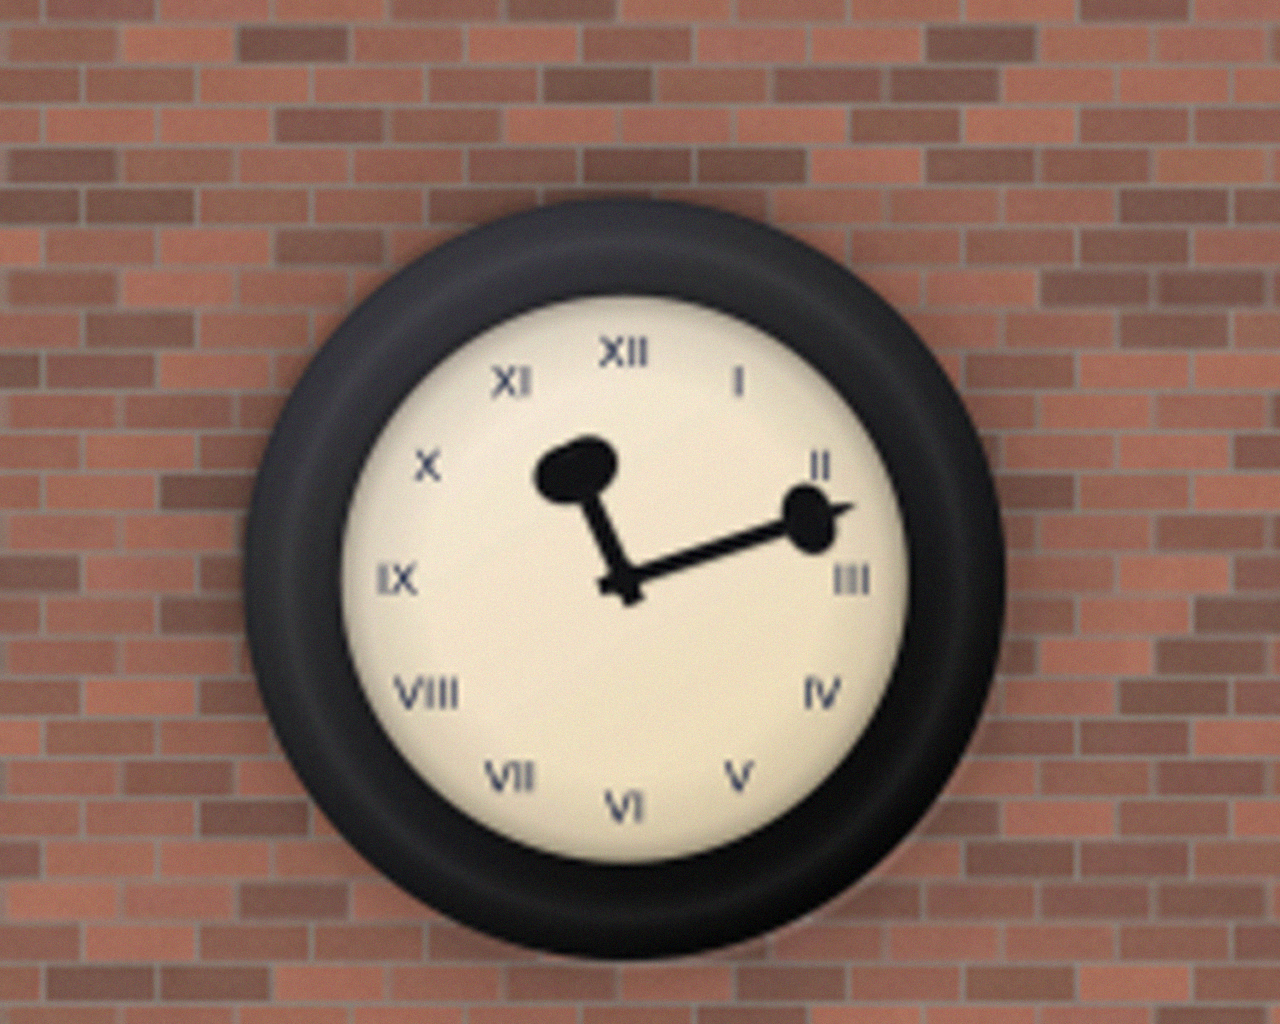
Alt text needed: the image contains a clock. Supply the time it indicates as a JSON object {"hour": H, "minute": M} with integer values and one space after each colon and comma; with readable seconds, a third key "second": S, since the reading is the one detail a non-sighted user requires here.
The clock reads {"hour": 11, "minute": 12}
